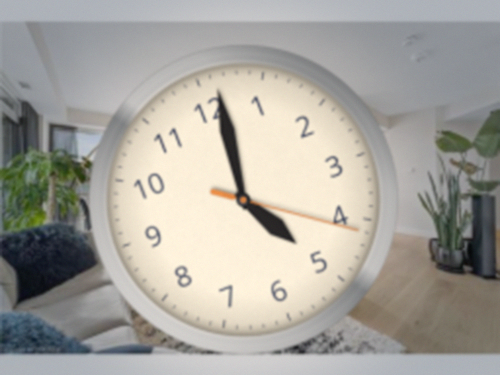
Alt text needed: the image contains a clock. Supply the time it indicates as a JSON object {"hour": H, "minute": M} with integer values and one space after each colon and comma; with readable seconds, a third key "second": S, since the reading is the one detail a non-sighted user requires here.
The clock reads {"hour": 5, "minute": 1, "second": 21}
